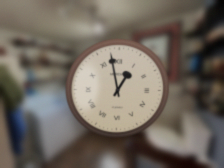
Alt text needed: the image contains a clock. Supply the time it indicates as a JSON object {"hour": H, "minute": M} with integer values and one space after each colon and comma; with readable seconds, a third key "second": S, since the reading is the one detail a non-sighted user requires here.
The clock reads {"hour": 12, "minute": 58}
